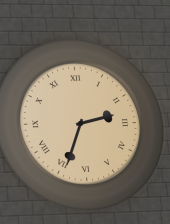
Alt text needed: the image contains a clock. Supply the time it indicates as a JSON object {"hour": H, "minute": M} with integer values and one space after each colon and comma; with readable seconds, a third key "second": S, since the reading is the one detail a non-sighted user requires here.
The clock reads {"hour": 2, "minute": 34}
